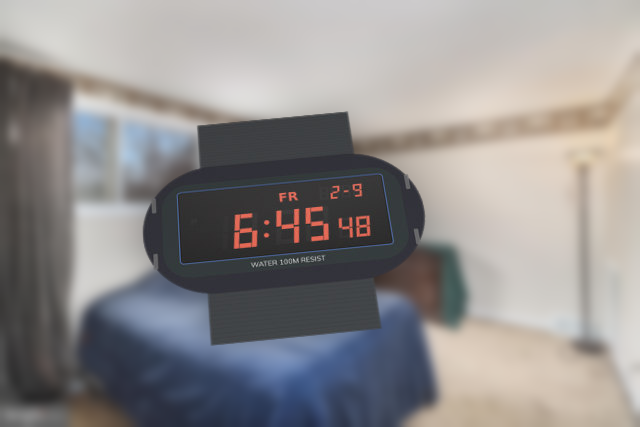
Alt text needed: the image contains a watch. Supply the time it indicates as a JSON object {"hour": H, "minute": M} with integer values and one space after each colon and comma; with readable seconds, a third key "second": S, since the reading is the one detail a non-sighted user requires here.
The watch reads {"hour": 6, "minute": 45, "second": 48}
